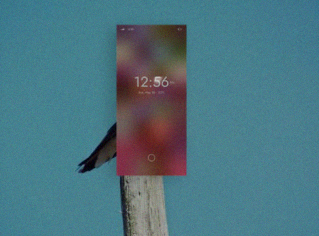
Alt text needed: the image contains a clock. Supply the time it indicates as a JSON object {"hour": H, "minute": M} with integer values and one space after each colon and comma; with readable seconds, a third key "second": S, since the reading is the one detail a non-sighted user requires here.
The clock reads {"hour": 12, "minute": 56}
